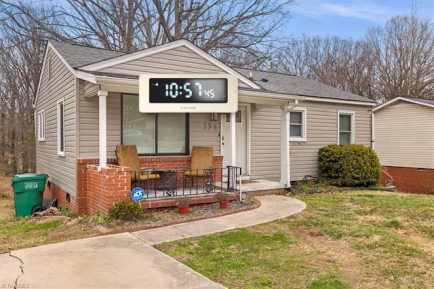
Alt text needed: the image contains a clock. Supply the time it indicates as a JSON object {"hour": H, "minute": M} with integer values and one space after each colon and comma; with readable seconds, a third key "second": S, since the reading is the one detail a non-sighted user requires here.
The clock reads {"hour": 10, "minute": 57, "second": 45}
